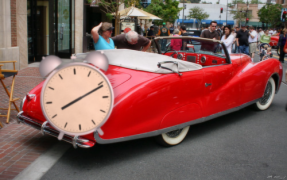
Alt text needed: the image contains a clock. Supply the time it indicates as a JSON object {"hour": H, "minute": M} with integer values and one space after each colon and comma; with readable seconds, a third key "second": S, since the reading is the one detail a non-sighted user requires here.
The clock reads {"hour": 8, "minute": 11}
